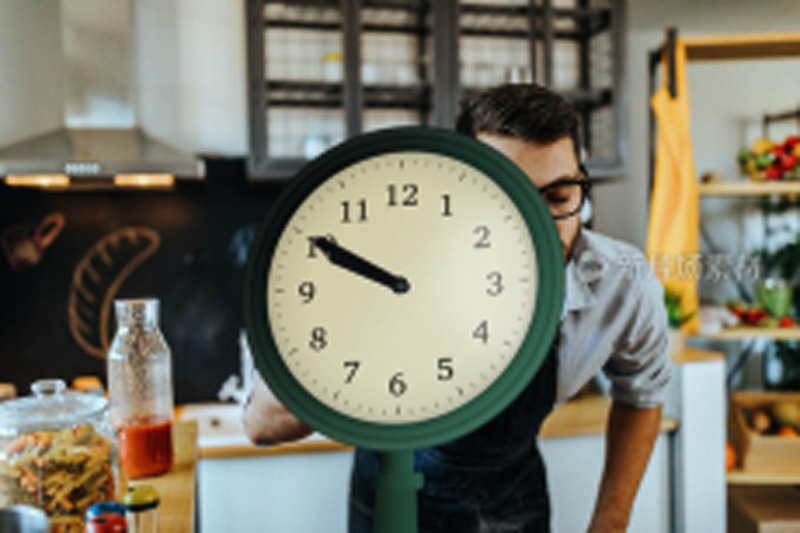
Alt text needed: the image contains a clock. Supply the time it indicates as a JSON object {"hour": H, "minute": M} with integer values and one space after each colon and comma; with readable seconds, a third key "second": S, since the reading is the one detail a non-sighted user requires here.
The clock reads {"hour": 9, "minute": 50}
